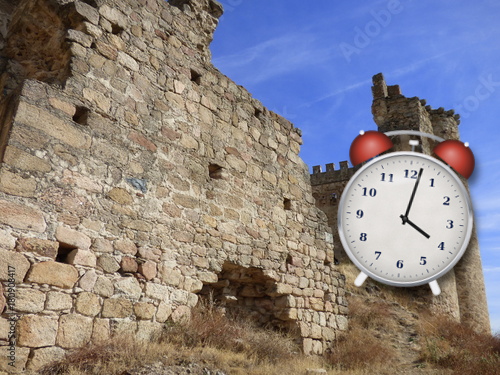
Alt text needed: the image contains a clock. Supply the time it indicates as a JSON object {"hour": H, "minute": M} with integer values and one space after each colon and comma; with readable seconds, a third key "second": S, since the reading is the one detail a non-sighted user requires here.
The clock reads {"hour": 4, "minute": 2}
